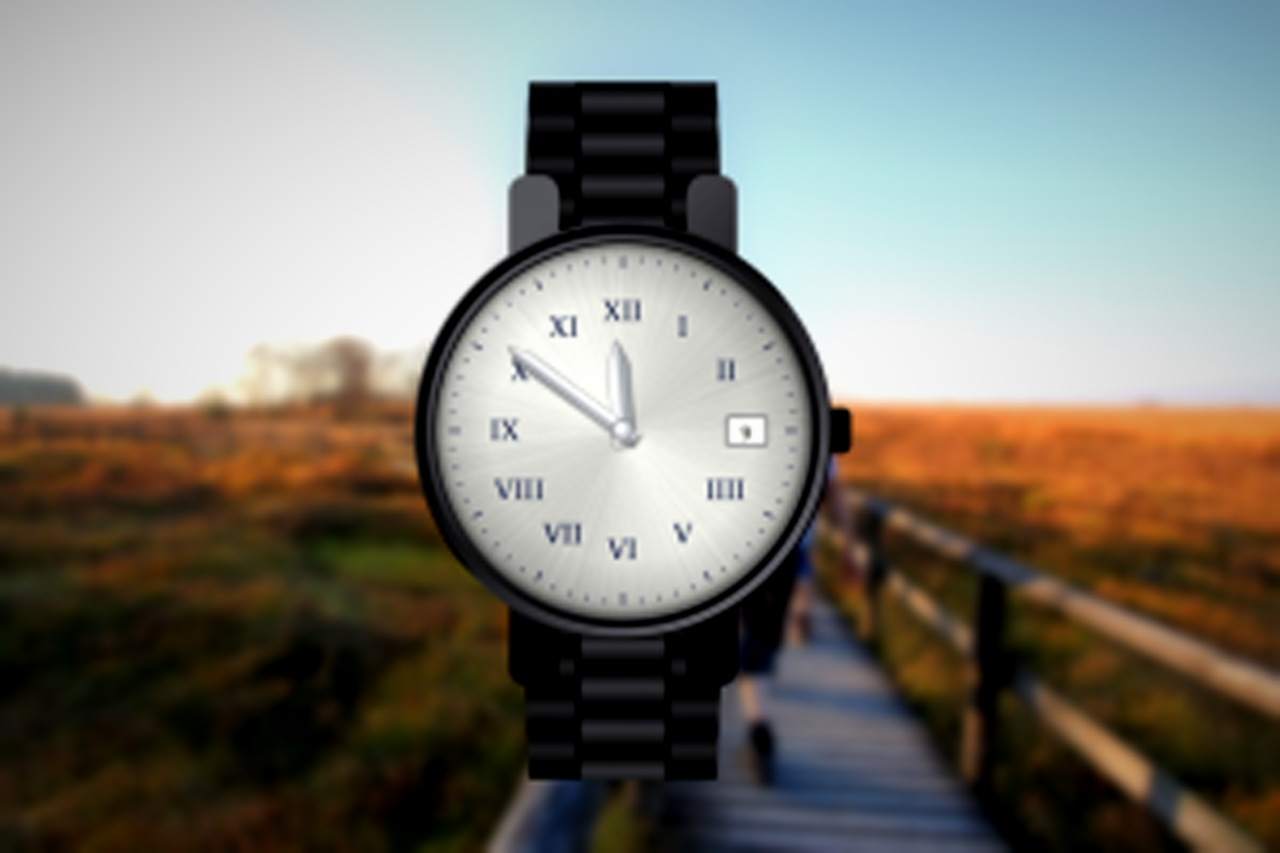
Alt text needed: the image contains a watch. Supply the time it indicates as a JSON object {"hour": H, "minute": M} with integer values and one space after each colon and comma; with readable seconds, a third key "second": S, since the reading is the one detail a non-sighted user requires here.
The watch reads {"hour": 11, "minute": 51}
